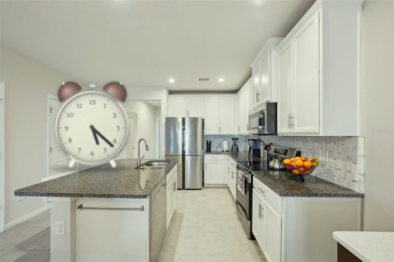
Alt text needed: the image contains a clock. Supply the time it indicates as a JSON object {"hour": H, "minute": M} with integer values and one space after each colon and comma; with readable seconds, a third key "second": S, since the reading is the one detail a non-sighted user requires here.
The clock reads {"hour": 5, "minute": 22}
